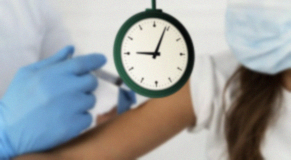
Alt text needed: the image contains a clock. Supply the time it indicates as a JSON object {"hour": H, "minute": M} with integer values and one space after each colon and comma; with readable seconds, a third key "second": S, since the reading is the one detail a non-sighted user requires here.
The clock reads {"hour": 9, "minute": 4}
